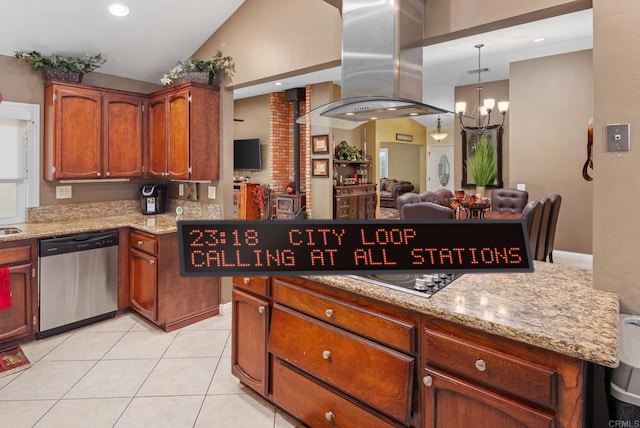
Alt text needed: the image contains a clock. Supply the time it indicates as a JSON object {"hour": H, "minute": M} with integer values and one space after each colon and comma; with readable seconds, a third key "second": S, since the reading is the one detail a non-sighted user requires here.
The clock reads {"hour": 23, "minute": 18}
